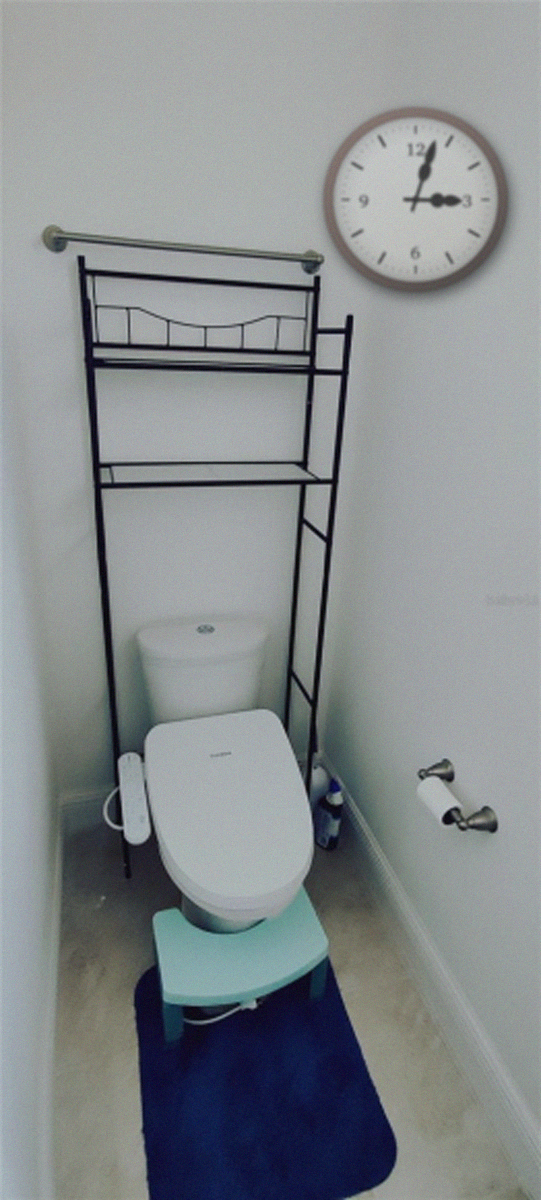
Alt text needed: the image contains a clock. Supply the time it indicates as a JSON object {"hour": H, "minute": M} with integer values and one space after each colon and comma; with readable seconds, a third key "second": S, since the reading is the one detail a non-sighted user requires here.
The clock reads {"hour": 3, "minute": 3}
